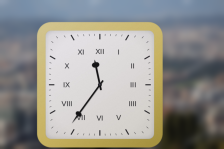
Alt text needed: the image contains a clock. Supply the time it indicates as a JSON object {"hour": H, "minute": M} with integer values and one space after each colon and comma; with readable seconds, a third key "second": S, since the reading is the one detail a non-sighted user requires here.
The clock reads {"hour": 11, "minute": 36}
